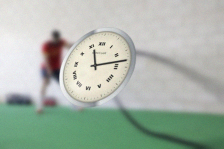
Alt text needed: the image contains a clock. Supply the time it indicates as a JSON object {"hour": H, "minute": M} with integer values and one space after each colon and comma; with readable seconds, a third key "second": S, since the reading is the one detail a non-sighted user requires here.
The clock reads {"hour": 11, "minute": 13}
